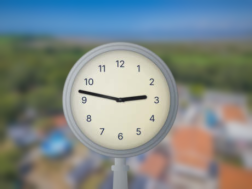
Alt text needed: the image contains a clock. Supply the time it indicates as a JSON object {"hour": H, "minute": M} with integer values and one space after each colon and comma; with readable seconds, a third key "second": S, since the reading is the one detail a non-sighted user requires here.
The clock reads {"hour": 2, "minute": 47}
